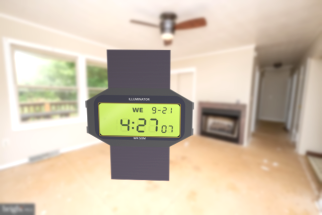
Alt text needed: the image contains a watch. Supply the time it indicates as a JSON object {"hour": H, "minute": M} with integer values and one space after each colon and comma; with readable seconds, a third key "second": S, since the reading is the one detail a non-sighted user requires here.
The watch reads {"hour": 4, "minute": 27, "second": 7}
